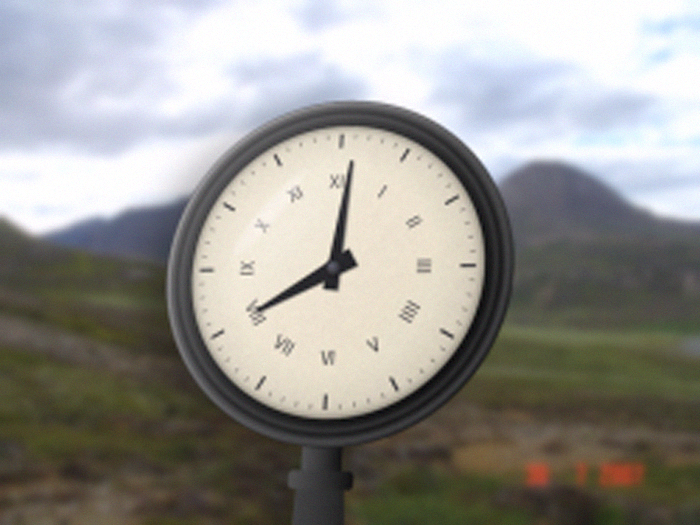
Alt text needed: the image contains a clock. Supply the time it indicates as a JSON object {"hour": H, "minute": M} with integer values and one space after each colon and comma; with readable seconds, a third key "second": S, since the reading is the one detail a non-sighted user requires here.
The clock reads {"hour": 8, "minute": 1}
